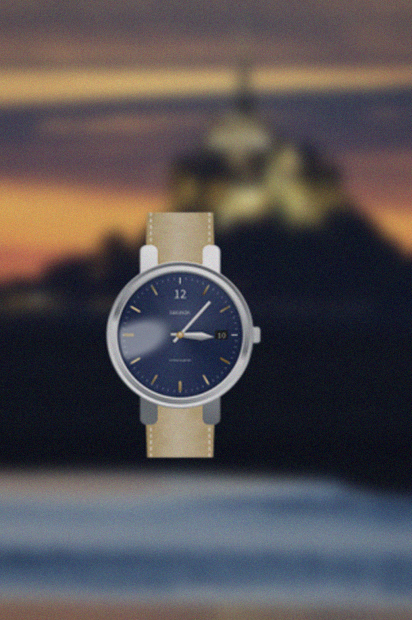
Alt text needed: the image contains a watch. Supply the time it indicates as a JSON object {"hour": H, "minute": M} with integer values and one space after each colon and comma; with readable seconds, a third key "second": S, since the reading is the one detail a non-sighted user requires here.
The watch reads {"hour": 3, "minute": 7}
